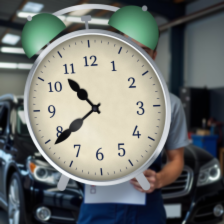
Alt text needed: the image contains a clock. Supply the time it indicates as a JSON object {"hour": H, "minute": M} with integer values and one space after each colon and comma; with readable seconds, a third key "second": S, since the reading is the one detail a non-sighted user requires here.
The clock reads {"hour": 10, "minute": 39}
